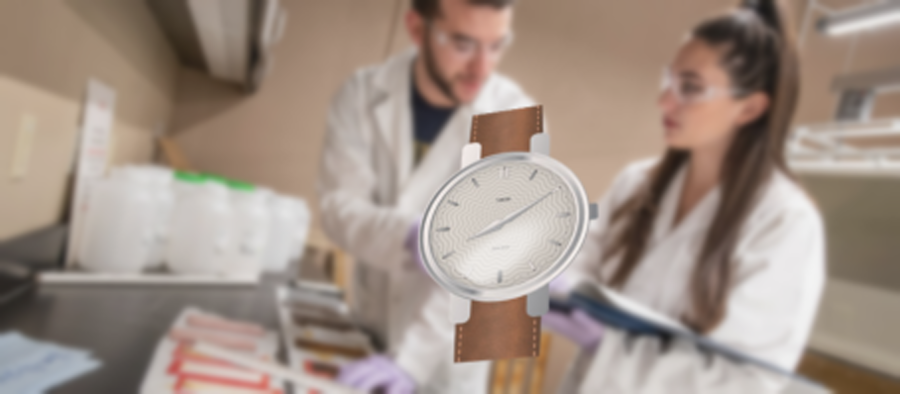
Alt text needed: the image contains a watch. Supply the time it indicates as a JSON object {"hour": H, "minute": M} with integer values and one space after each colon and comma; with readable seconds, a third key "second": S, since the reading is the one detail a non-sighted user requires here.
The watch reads {"hour": 8, "minute": 10}
